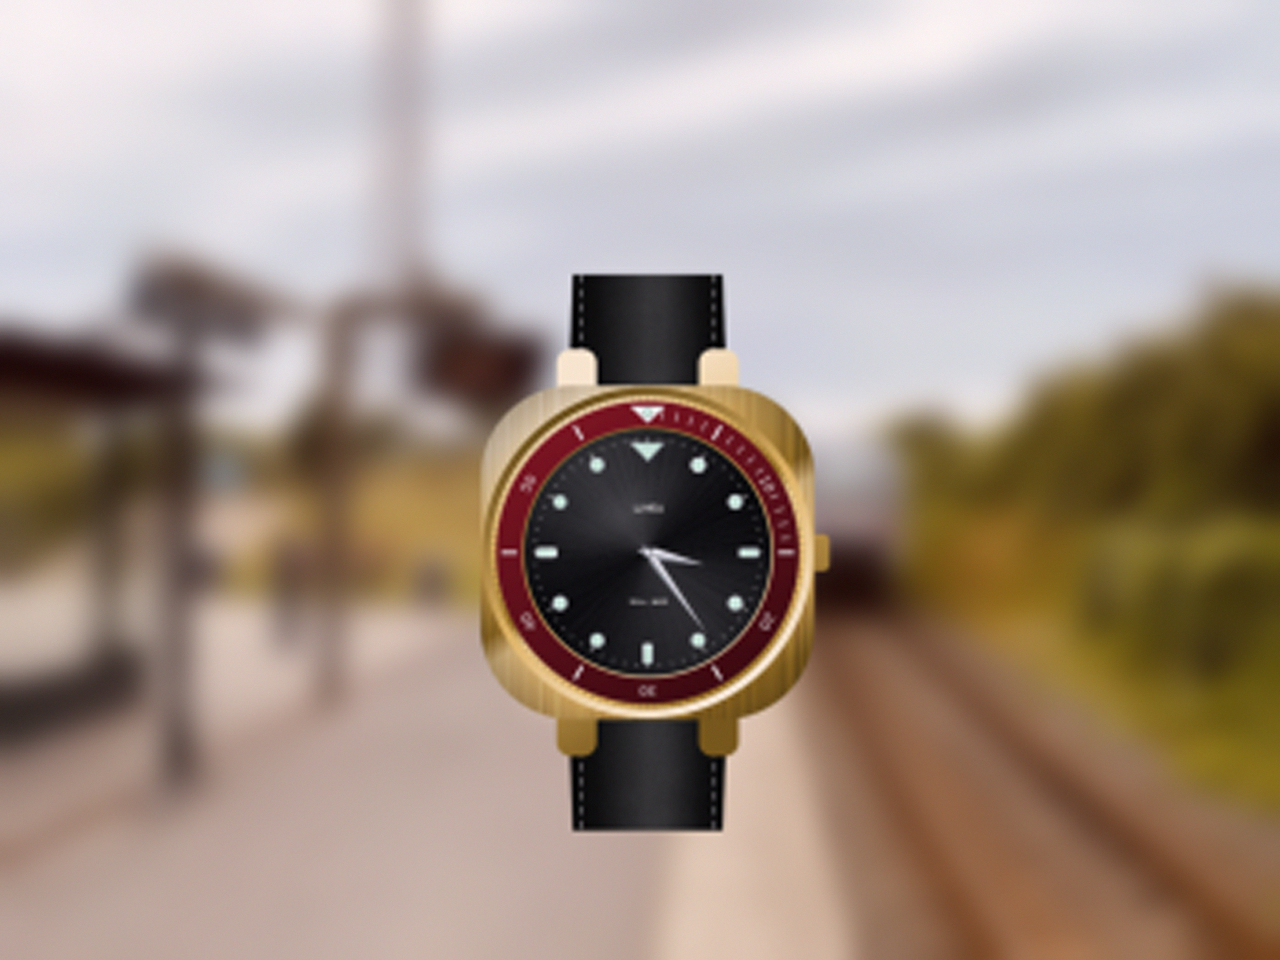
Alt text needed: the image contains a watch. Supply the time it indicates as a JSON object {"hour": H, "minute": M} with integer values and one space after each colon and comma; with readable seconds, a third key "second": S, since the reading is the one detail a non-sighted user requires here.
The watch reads {"hour": 3, "minute": 24}
